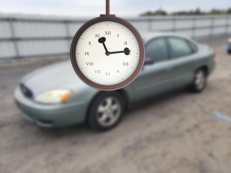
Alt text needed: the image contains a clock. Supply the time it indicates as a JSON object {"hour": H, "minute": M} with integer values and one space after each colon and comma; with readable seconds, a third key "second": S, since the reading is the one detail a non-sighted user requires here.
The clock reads {"hour": 11, "minute": 14}
